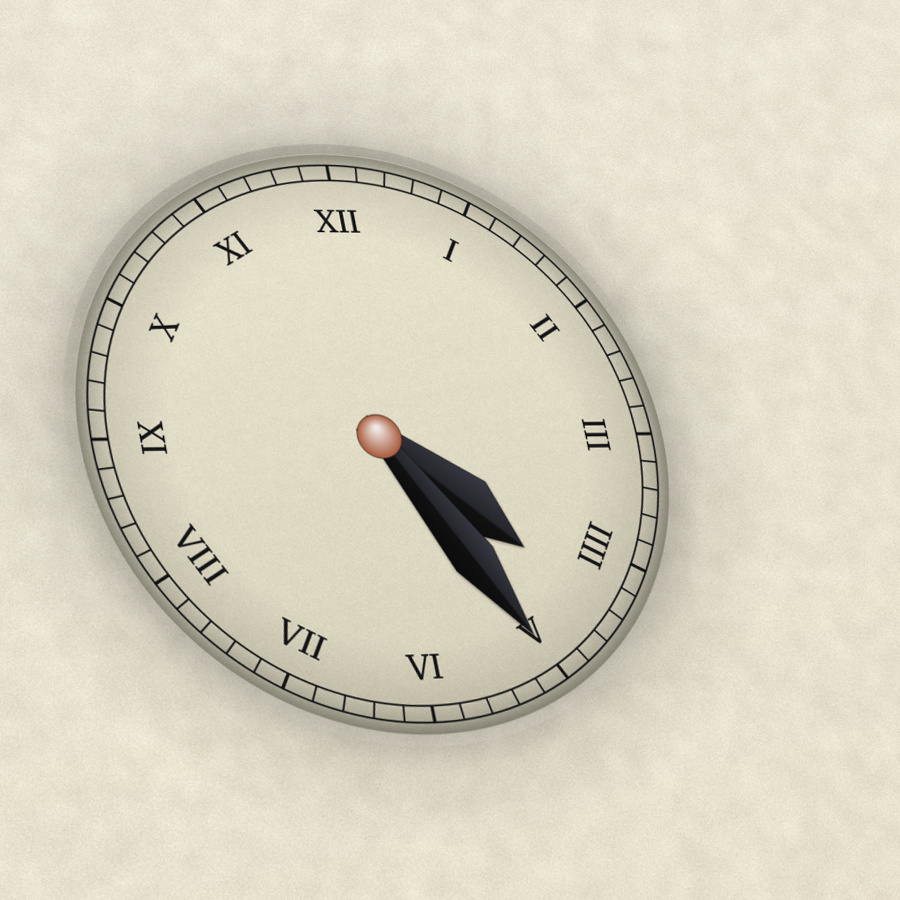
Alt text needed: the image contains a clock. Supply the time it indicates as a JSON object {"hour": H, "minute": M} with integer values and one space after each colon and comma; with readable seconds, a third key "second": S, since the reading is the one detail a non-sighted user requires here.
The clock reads {"hour": 4, "minute": 25}
